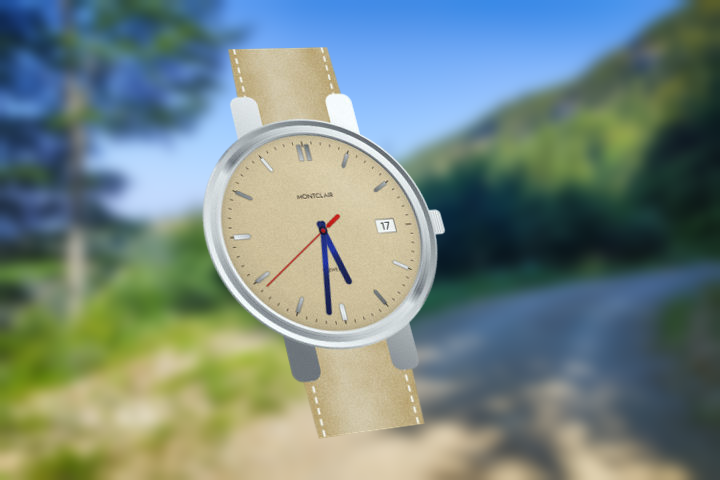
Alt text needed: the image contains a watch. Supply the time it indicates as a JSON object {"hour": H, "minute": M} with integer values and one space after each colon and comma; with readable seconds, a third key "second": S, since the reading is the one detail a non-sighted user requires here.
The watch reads {"hour": 5, "minute": 31, "second": 39}
